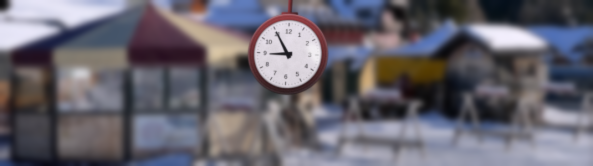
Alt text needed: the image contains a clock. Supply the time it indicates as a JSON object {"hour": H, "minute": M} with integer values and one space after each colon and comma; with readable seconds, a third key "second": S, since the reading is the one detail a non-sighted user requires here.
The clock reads {"hour": 8, "minute": 55}
